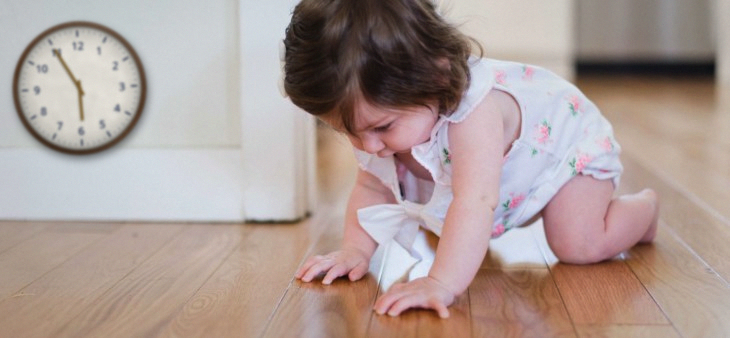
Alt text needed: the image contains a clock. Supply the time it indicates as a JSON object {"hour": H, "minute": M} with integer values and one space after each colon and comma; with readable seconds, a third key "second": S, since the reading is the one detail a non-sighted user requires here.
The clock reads {"hour": 5, "minute": 55}
